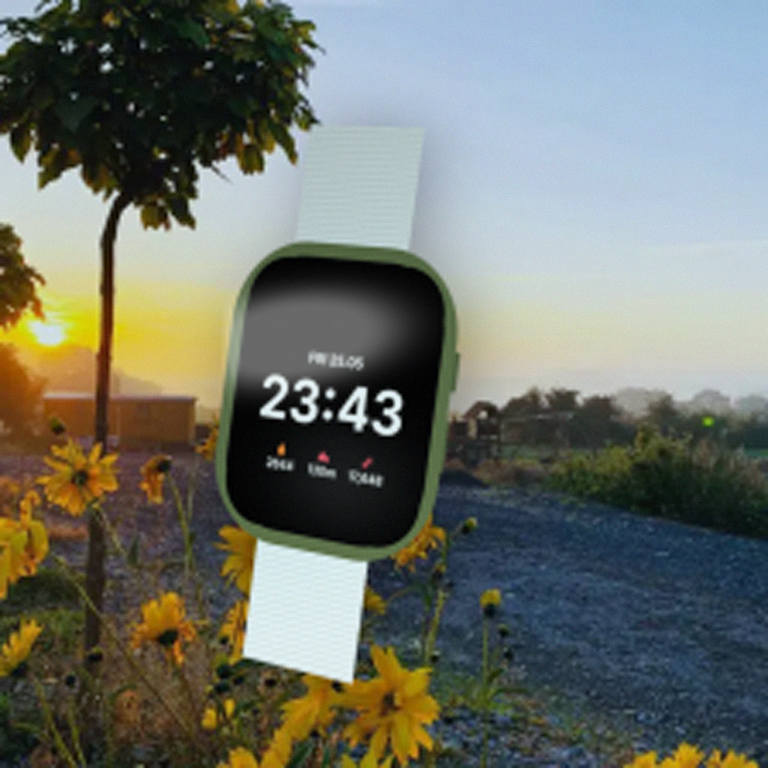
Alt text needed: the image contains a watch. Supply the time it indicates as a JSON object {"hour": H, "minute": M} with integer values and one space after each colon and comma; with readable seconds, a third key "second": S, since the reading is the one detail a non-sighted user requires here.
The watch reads {"hour": 23, "minute": 43}
